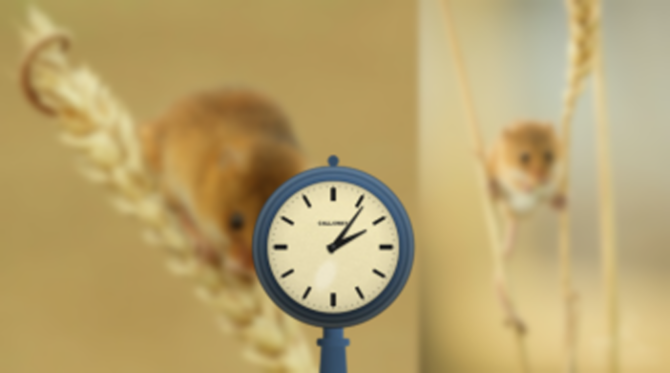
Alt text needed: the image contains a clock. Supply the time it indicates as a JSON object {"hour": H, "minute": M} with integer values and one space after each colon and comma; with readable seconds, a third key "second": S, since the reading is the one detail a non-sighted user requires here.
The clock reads {"hour": 2, "minute": 6}
